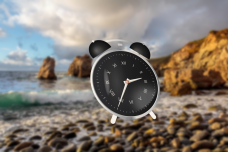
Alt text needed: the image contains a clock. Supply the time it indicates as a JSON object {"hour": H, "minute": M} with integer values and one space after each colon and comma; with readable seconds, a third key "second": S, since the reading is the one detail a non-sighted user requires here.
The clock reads {"hour": 2, "minute": 35}
